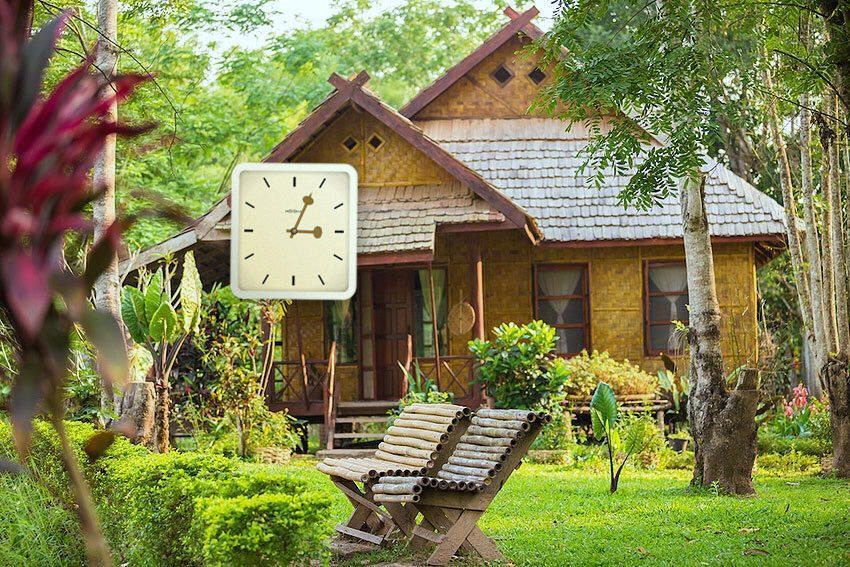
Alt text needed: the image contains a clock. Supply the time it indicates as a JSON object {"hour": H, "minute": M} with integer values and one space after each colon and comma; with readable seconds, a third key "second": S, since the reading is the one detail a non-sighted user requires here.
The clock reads {"hour": 3, "minute": 4}
